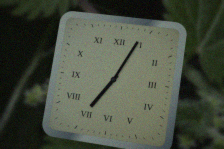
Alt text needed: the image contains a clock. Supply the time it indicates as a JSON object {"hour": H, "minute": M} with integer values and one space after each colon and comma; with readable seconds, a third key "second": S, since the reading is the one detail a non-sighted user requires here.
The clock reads {"hour": 7, "minute": 4}
